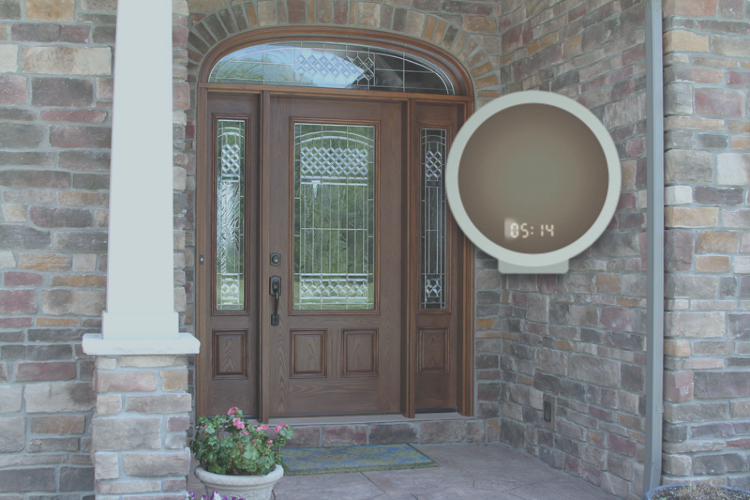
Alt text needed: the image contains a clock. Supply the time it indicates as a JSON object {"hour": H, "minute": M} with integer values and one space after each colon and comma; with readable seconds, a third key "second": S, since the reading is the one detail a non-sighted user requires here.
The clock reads {"hour": 5, "minute": 14}
